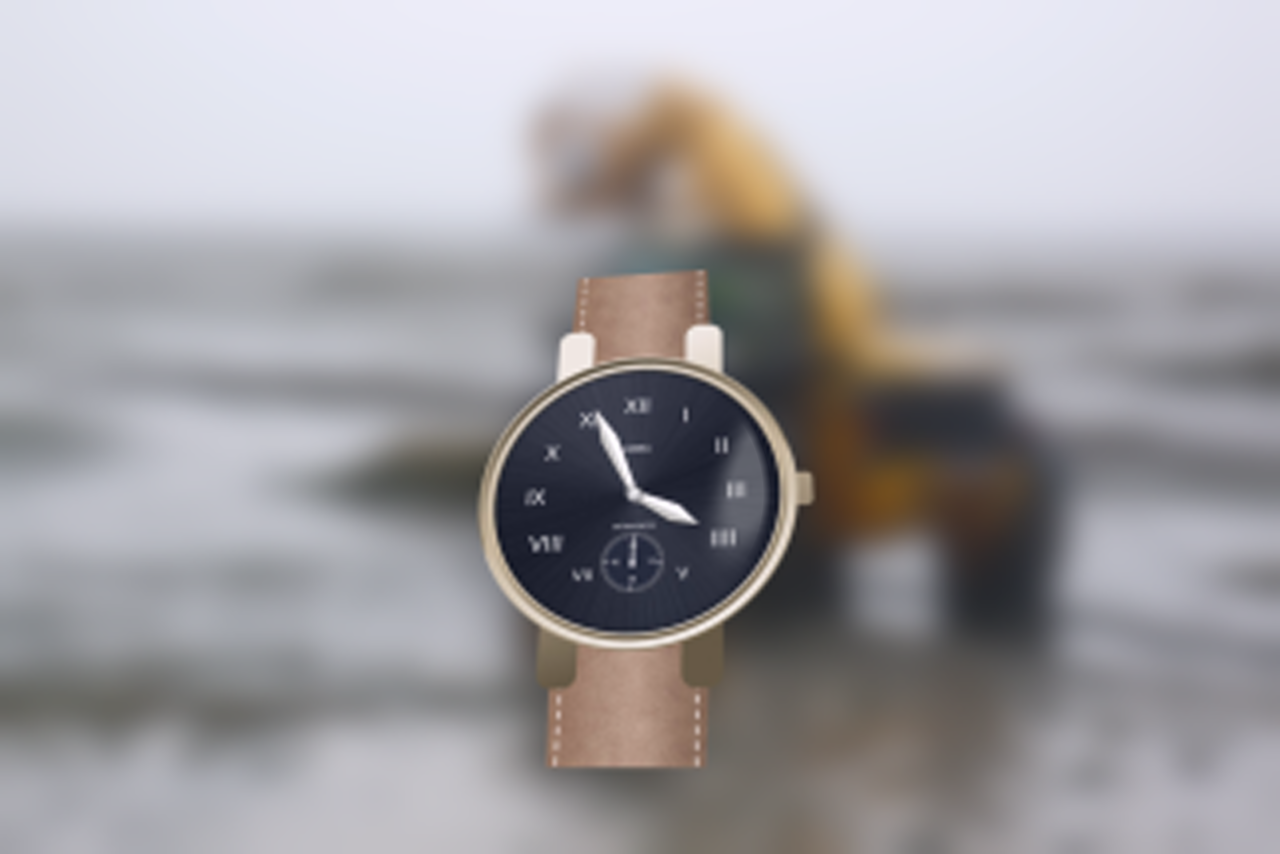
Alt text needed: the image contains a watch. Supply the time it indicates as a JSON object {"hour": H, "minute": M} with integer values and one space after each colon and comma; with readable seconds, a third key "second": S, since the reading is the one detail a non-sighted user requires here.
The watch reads {"hour": 3, "minute": 56}
